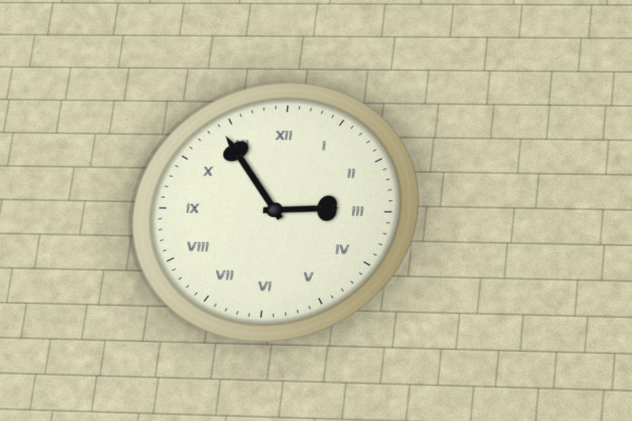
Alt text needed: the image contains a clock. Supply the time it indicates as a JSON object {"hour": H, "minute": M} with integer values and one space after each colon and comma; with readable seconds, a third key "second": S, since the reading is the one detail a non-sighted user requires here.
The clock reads {"hour": 2, "minute": 54}
